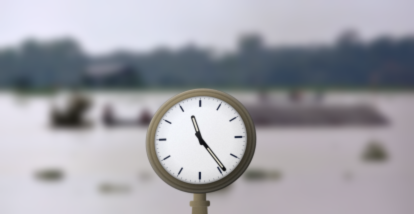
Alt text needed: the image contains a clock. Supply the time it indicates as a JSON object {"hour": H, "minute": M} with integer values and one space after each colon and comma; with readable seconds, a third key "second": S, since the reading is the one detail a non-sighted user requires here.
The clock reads {"hour": 11, "minute": 24}
